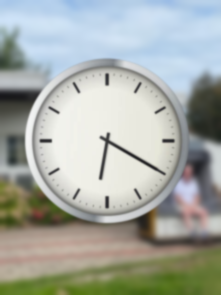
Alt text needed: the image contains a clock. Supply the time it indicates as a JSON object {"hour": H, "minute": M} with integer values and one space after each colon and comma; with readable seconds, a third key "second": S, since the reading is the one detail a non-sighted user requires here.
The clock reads {"hour": 6, "minute": 20}
